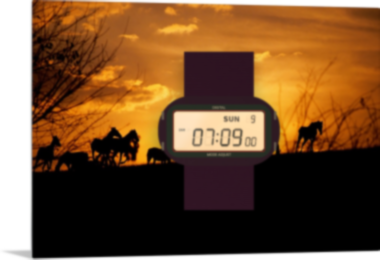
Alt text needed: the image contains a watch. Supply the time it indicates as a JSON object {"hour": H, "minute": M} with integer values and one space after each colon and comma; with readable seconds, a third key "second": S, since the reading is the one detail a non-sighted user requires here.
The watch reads {"hour": 7, "minute": 9}
